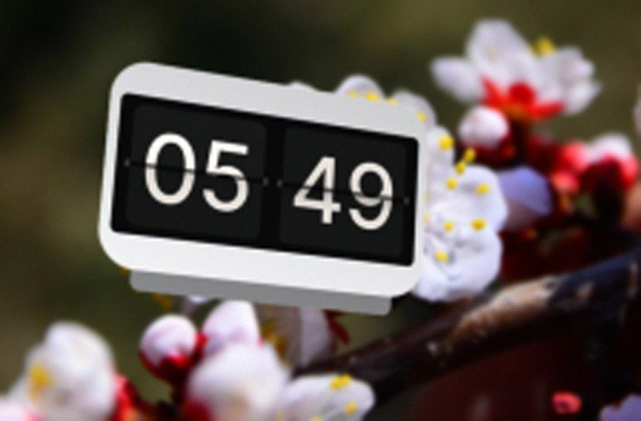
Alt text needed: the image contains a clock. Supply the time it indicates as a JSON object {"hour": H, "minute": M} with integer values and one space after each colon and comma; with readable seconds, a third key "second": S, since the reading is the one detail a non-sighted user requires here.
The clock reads {"hour": 5, "minute": 49}
